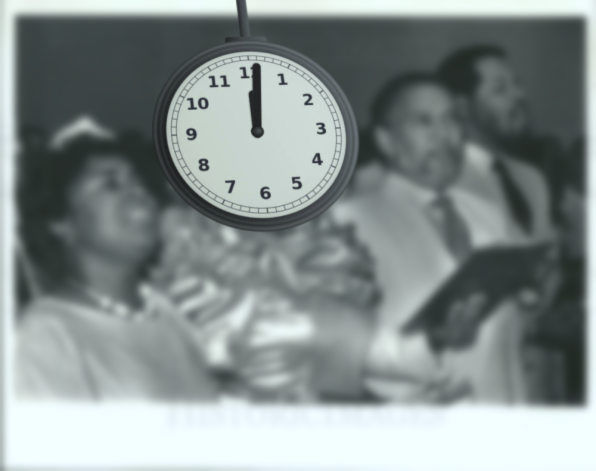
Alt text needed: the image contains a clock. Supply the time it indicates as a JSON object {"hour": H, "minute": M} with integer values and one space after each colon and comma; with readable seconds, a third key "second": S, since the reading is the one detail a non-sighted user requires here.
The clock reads {"hour": 12, "minute": 1}
